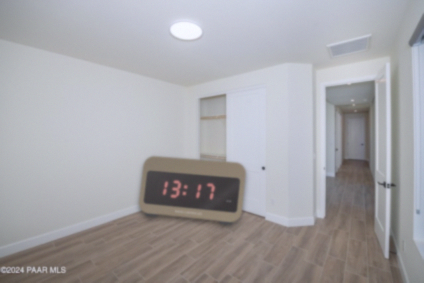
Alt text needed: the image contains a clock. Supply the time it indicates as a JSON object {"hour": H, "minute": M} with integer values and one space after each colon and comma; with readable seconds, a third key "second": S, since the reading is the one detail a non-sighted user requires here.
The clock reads {"hour": 13, "minute": 17}
